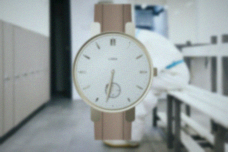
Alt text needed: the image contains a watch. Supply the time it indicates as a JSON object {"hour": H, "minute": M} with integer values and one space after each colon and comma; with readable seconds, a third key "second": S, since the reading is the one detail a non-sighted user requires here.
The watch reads {"hour": 6, "minute": 32}
